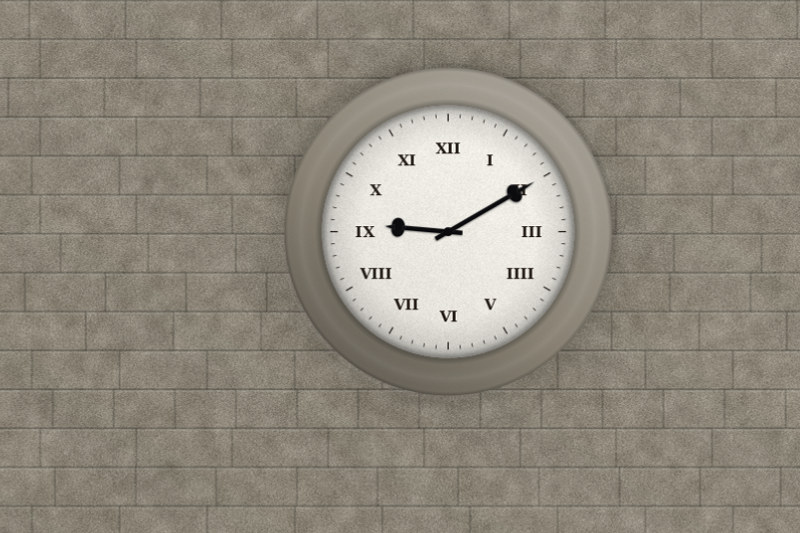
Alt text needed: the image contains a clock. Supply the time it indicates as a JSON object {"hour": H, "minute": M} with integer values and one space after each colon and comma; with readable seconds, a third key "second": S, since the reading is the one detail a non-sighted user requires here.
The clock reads {"hour": 9, "minute": 10}
